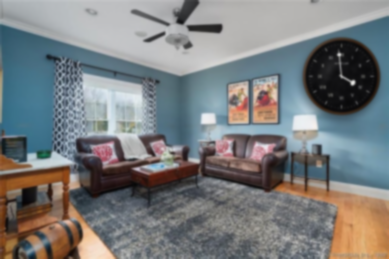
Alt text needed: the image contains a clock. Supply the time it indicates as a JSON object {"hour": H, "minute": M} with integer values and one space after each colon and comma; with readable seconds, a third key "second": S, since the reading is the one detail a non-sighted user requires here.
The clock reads {"hour": 3, "minute": 59}
